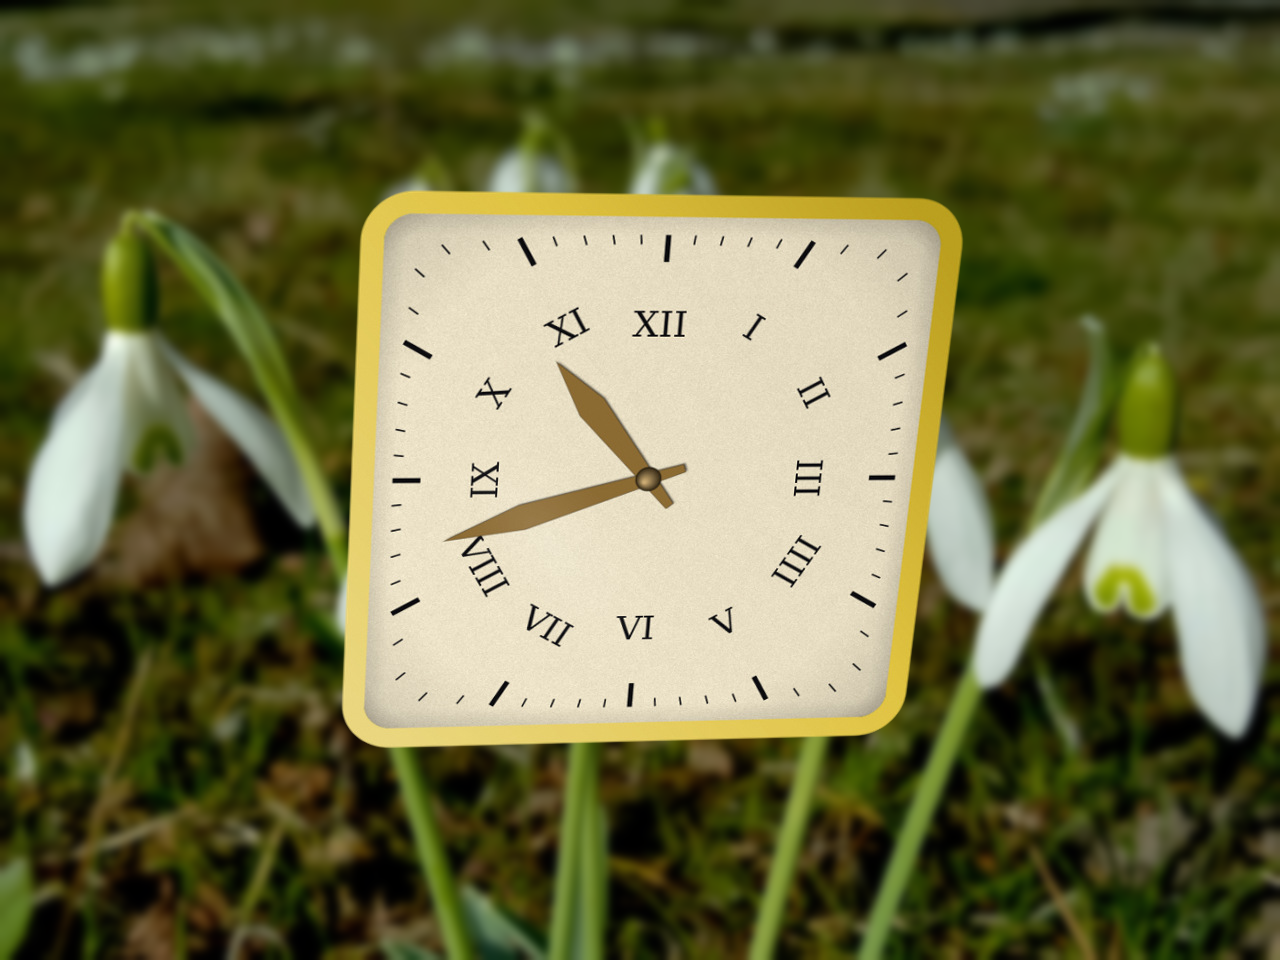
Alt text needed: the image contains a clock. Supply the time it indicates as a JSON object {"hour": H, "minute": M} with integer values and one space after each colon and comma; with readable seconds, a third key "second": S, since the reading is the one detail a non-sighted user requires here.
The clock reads {"hour": 10, "minute": 42}
